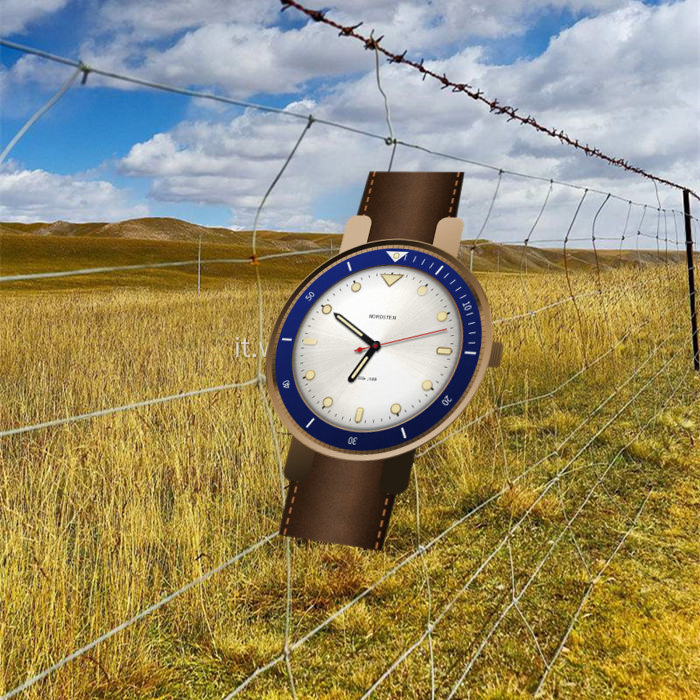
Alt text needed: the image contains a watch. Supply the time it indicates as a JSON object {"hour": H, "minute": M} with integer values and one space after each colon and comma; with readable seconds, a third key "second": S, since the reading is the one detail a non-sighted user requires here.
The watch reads {"hour": 6, "minute": 50, "second": 12}
